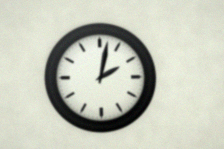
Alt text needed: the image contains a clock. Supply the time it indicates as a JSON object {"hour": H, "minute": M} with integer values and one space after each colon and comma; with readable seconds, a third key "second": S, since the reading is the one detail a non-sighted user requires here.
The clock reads {"hour": 2, "minute": 2}
